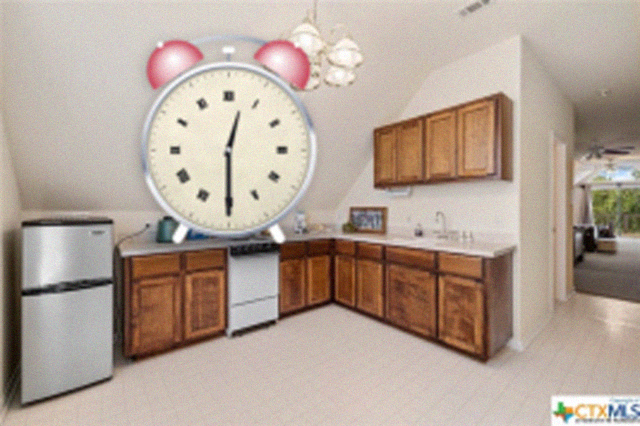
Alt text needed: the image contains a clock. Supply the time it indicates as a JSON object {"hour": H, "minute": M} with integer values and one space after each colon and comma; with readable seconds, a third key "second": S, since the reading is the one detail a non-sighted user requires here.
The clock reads {"hour": 12, "minute": 30}
